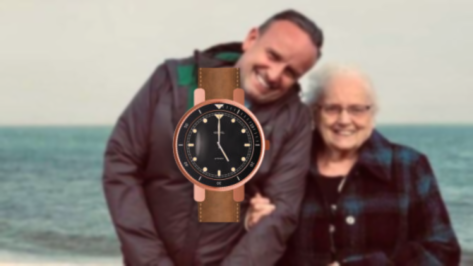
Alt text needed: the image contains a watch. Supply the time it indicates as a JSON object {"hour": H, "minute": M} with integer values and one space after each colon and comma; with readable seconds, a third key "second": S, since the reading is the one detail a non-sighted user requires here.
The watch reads {"hour": 5, "minute": 0}
